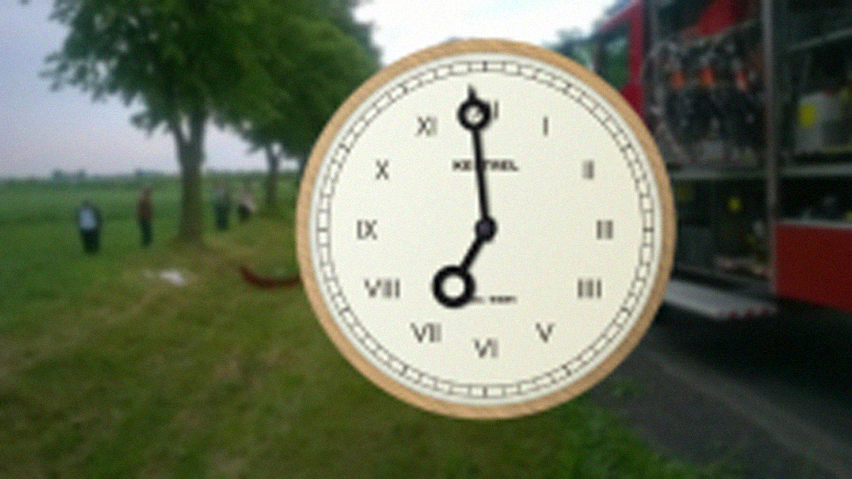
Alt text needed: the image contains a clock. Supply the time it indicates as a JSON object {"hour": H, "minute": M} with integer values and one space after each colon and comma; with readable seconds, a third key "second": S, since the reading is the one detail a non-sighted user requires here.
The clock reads {"hour": 6, "minute": 59}
